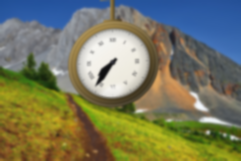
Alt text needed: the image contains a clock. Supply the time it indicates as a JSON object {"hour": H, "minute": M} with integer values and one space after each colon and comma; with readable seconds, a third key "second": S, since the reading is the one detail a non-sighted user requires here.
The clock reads {"hour": 7, "minute": 36}
